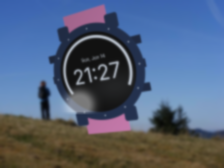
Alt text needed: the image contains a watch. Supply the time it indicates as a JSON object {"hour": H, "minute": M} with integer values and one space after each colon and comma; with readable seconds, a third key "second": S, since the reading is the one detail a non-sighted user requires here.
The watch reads {"hour": 21, "minute": 27}
